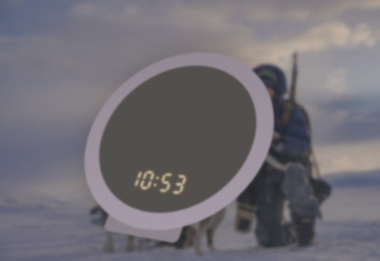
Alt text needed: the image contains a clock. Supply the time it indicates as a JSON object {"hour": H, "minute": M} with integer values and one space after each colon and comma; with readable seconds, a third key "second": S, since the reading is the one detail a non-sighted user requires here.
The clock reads {"hour": 10, "minute": 53}
